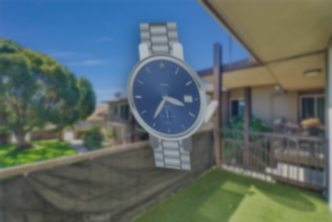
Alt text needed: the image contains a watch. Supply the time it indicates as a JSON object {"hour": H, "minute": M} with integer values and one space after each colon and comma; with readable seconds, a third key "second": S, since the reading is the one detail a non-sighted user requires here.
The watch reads {"hour": 3, "minute": 36}
